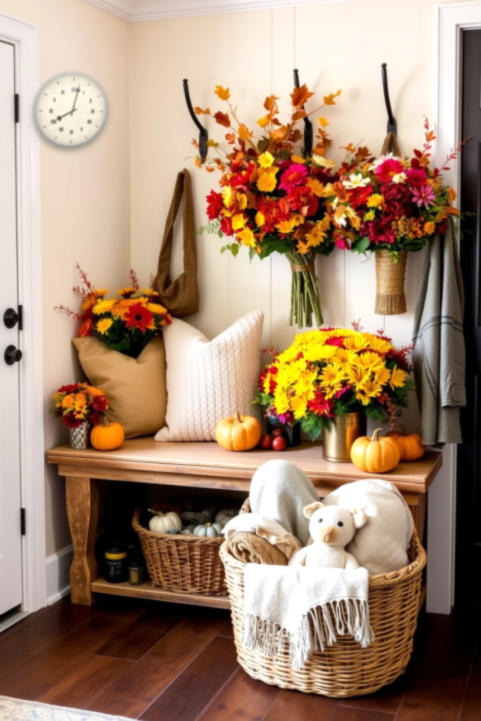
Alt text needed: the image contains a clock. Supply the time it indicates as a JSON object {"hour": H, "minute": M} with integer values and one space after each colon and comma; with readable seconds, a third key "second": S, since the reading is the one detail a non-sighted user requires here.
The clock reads {"hour": 8, "minute": 2}
